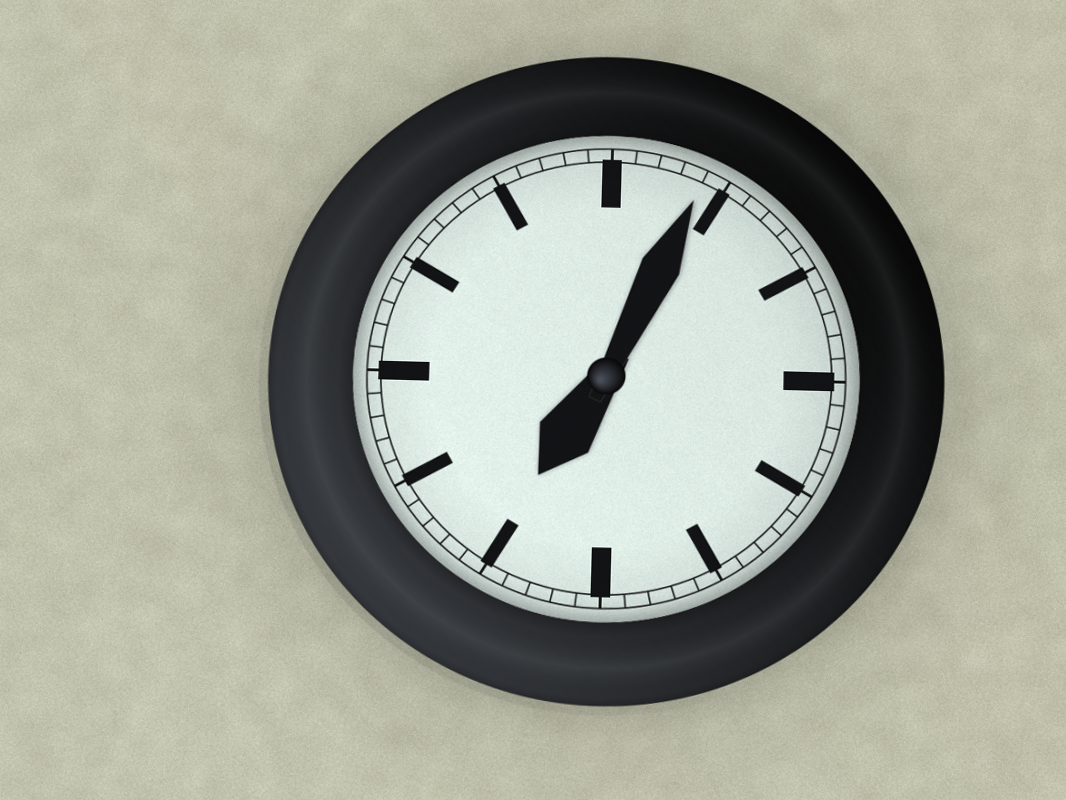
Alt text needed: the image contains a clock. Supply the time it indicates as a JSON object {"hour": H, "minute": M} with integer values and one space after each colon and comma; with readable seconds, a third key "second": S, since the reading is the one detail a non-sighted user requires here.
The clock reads {"hour": 7, "minute": 4}
